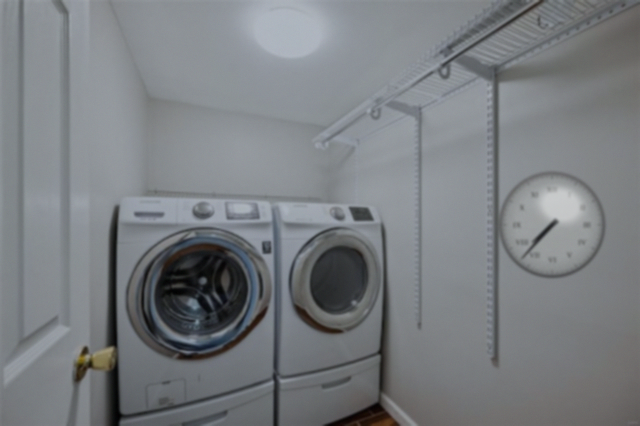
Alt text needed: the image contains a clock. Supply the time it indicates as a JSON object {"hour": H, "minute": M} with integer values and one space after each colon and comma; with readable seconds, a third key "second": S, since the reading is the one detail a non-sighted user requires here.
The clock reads {"hour": 7, "minute": 37}
